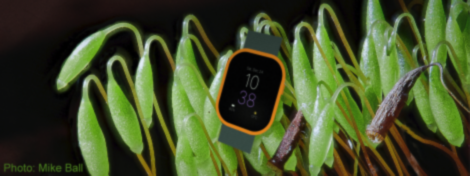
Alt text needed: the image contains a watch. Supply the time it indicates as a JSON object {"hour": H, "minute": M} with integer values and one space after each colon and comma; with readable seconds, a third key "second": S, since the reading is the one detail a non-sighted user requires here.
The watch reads {"hour": 10, "minute": 38}
